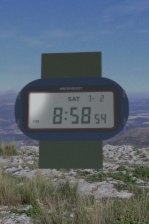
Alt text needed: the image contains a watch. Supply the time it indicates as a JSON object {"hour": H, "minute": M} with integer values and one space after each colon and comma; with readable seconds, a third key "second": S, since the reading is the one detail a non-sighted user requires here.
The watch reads {"hour": 8, "minute": 58, "second": 54}
